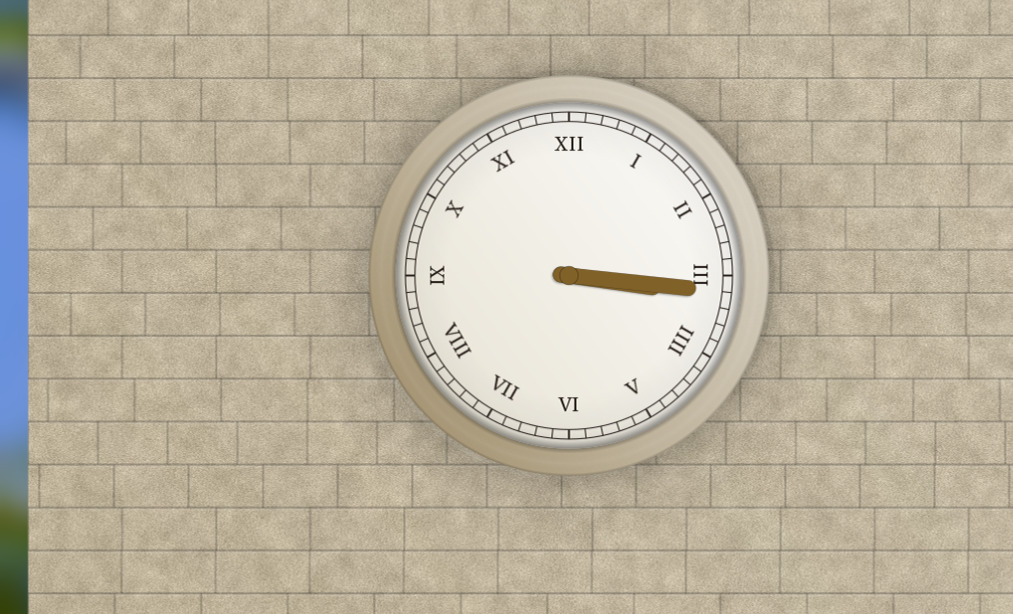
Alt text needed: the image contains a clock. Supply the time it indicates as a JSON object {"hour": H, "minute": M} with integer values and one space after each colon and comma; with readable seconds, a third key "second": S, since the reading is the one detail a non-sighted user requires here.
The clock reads {"hour": 3, "minute": 16}
